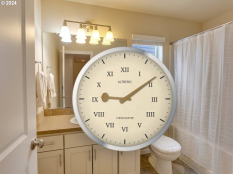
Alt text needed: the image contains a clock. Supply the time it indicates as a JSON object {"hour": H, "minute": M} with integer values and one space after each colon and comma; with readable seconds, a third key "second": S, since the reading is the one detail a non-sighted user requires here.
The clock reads {"hour": 9, "minute": 9}
